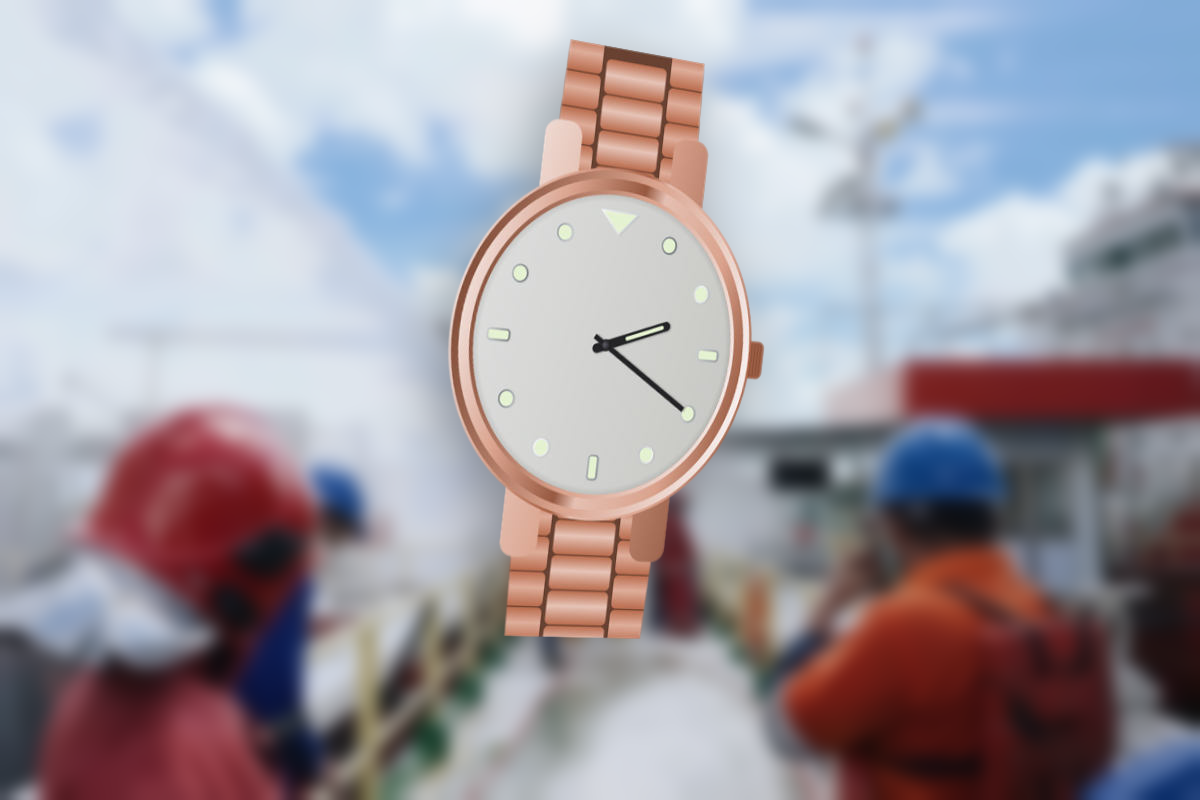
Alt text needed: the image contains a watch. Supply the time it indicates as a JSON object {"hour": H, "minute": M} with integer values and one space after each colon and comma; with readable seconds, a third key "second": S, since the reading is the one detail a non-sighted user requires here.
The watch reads {"hour": 2, "minute": 20}
